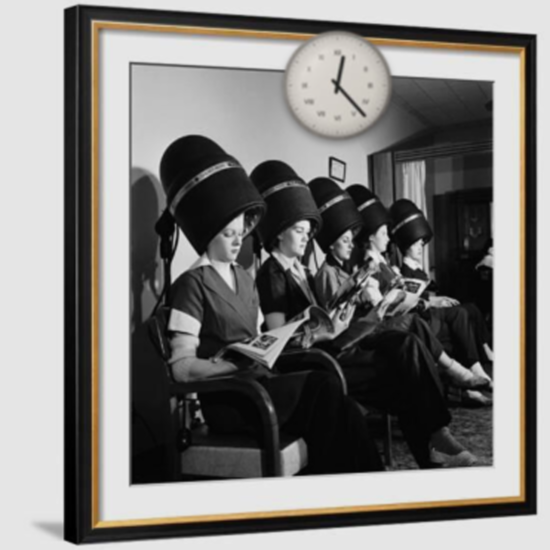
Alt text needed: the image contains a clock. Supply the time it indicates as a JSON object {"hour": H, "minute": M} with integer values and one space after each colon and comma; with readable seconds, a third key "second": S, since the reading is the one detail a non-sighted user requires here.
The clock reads {"hour": 12, "minute": 23}
